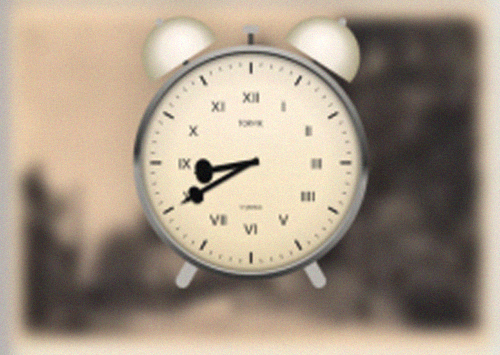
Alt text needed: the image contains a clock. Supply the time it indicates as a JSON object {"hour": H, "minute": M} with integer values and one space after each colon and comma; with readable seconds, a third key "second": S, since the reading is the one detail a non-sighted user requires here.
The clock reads {"hour": 8, "minute": 40}
